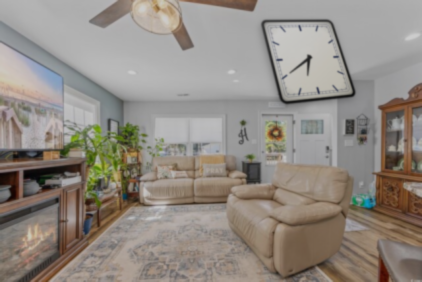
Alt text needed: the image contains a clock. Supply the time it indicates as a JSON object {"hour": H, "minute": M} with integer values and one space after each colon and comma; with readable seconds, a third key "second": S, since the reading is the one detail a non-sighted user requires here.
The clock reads {"hour": 6, "minute": 40}
